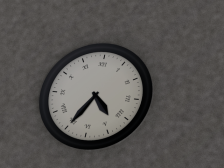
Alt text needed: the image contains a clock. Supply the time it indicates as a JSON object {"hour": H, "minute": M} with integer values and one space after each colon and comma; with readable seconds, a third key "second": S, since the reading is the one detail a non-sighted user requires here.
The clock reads {"hour": 4, "minute": 35}
